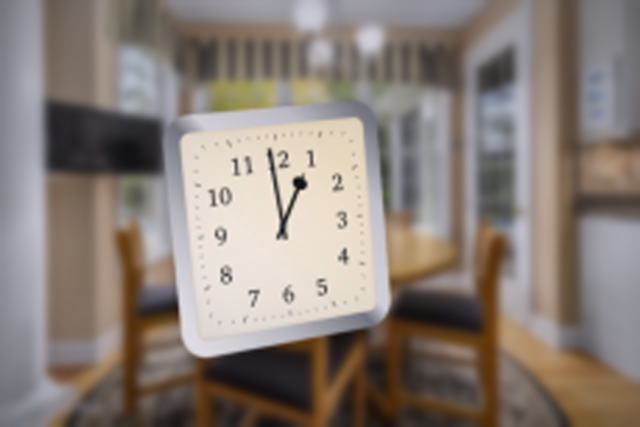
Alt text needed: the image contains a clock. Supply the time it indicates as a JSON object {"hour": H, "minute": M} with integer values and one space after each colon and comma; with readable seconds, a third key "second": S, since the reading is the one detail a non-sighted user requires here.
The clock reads {"hour": 12, "minute": 59}
